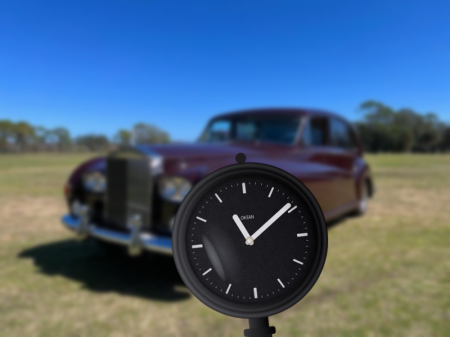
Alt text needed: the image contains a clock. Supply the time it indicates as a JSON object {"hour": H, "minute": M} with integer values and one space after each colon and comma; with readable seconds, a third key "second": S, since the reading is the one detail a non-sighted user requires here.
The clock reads {"hour": 11, "minute": 9}
